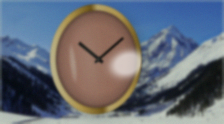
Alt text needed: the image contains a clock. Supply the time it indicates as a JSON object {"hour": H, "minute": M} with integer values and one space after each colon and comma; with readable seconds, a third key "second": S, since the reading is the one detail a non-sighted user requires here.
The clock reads {"hour": 10, "minute": 9}
